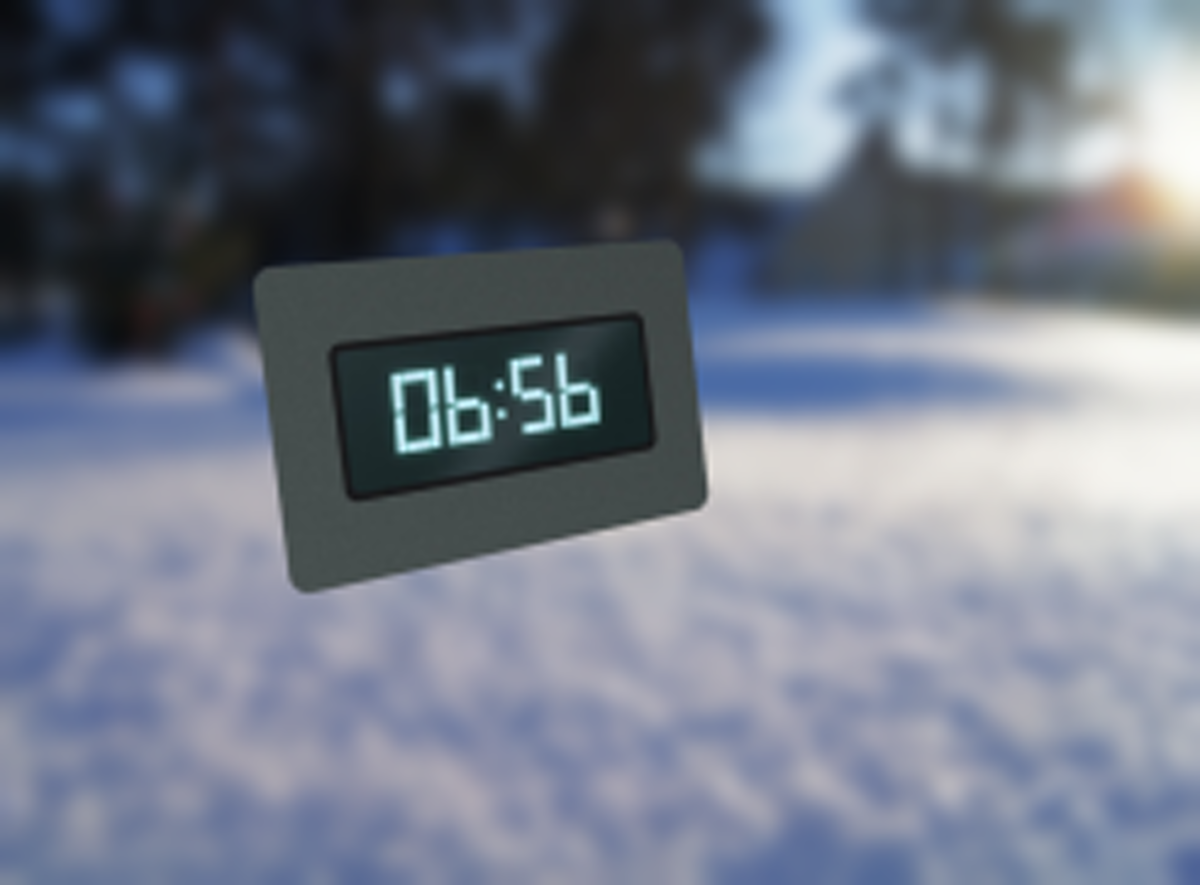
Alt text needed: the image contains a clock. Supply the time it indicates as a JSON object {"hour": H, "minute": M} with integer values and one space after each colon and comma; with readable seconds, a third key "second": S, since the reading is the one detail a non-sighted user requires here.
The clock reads {"hour": 6, "minute": 56}
